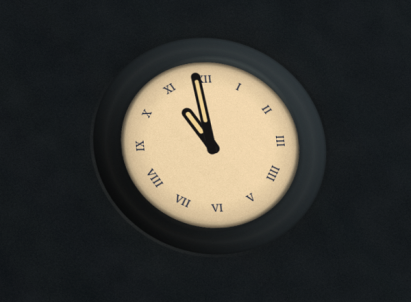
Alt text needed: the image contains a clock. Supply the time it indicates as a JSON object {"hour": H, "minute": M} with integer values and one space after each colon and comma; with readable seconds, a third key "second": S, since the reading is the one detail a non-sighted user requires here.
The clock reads {"hour": 10, "minute": 59}
